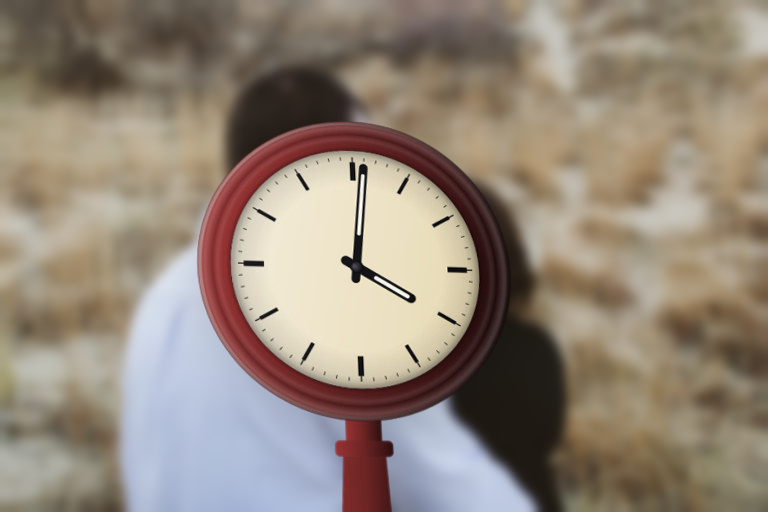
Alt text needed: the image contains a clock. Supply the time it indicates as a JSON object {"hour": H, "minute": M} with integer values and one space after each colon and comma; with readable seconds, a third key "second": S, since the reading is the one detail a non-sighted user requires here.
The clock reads {"hour": 4, "minute": 1}
